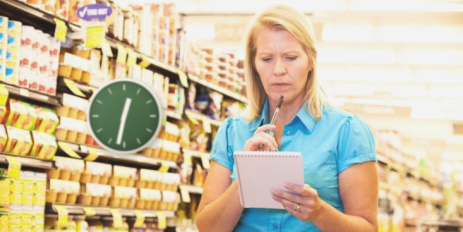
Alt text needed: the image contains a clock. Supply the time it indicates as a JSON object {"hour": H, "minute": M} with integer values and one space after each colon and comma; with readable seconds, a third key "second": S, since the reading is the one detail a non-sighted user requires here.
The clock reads {"hour": 12, "minute": 32}
